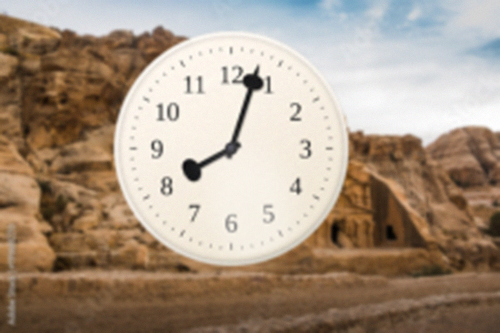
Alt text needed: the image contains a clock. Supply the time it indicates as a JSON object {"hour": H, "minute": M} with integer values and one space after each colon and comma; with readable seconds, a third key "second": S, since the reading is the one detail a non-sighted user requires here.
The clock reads {"hour": 8, "minute": 3}
